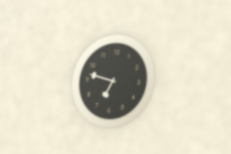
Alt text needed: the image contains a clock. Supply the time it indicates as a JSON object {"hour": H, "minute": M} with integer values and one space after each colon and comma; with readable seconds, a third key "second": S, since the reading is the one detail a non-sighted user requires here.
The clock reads {"hour": 6, "minute": 47}
